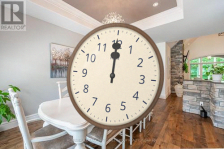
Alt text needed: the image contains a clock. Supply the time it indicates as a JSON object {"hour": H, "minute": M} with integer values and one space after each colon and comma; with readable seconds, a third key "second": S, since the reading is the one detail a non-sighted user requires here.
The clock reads {"hour": 12, "minute": 0}
